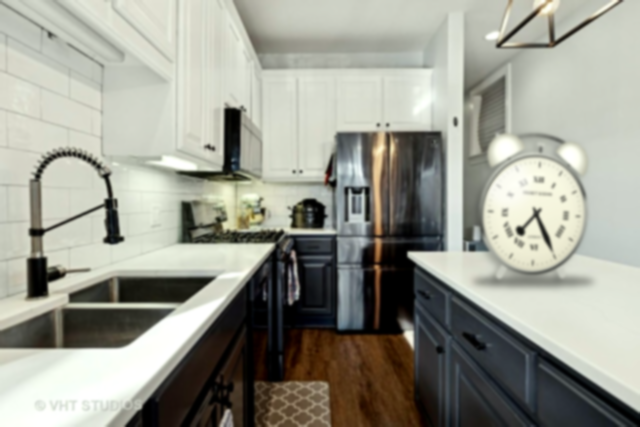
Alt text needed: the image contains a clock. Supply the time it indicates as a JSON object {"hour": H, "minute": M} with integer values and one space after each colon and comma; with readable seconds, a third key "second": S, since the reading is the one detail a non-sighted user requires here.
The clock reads {"hour": 7, "minute": 25}
